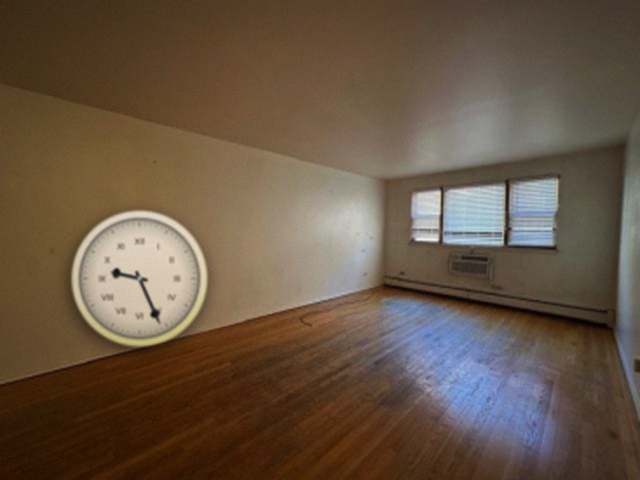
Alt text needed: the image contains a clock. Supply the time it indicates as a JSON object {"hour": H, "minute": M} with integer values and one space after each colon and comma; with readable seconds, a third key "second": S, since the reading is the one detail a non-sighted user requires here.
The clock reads {"hour": 9, "minute": 26}
